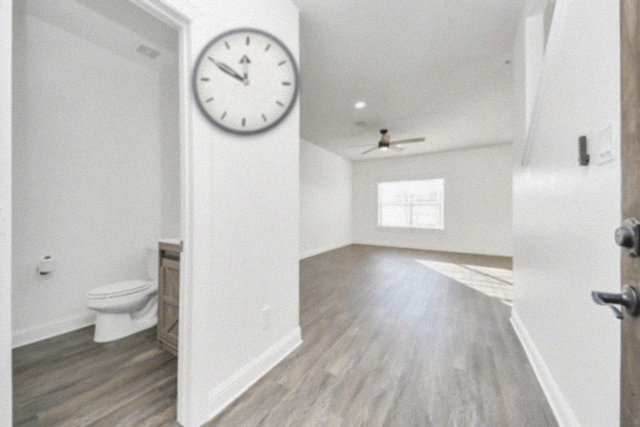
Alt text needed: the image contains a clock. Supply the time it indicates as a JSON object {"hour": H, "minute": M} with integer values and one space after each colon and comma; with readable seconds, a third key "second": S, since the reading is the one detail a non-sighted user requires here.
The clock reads {"hour": 11, "minute": 50}
